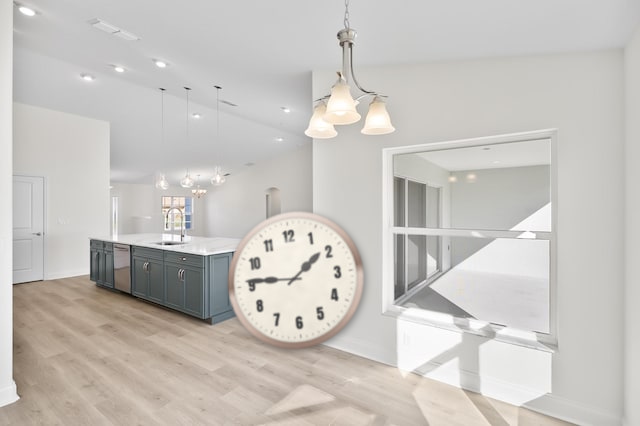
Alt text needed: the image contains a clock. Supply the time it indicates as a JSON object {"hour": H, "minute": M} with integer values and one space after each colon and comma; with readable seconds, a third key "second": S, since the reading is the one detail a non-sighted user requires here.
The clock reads {"hour": 1, "minute": 46}
